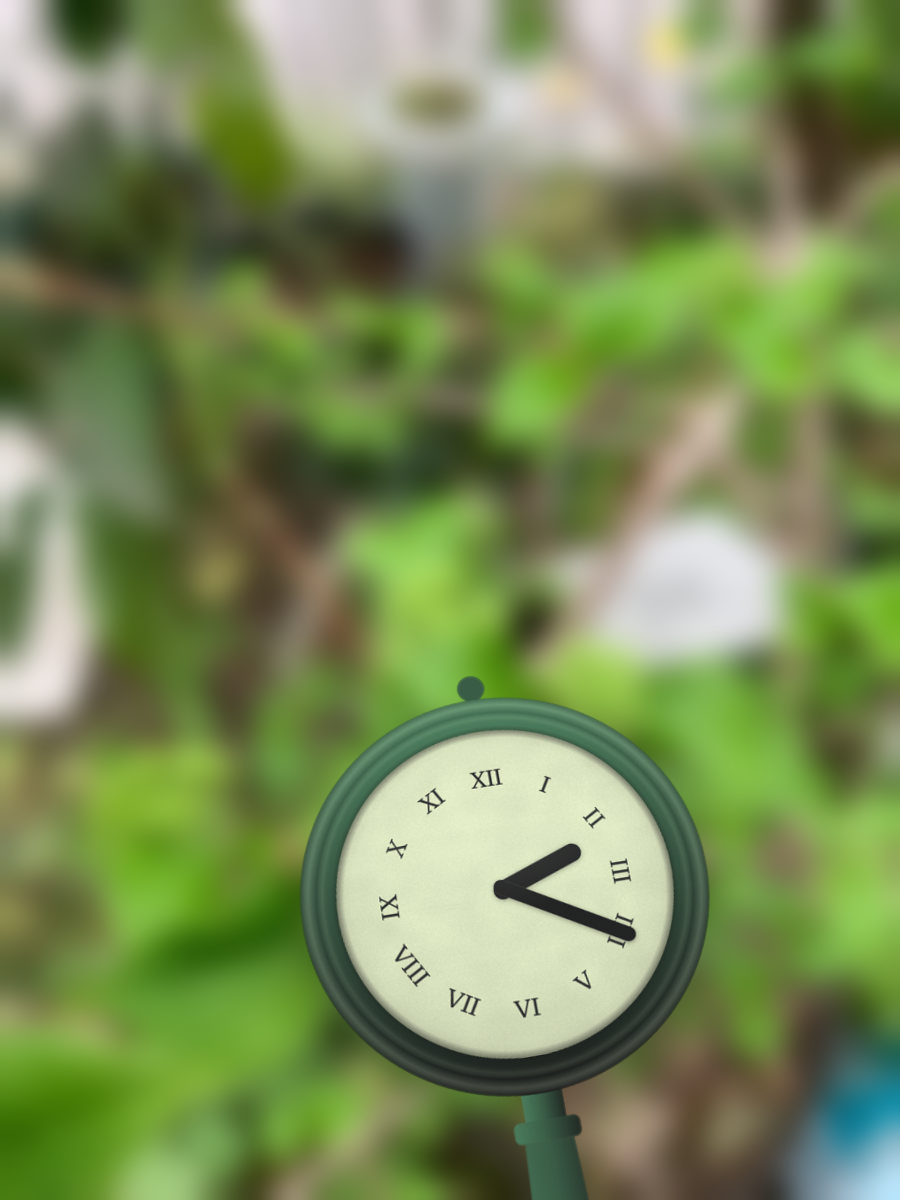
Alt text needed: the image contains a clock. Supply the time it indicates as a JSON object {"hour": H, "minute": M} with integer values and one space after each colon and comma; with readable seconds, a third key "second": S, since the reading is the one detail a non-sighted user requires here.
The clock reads {"hour": 2, "minute": 20}
